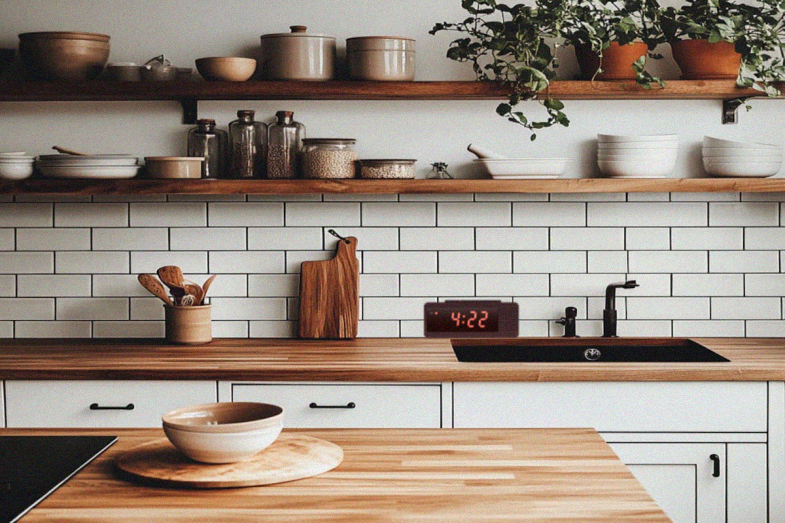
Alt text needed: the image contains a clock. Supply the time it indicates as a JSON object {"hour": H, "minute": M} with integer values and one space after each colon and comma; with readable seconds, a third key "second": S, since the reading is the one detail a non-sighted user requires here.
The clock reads {"hour": 4, "minute": 22}
